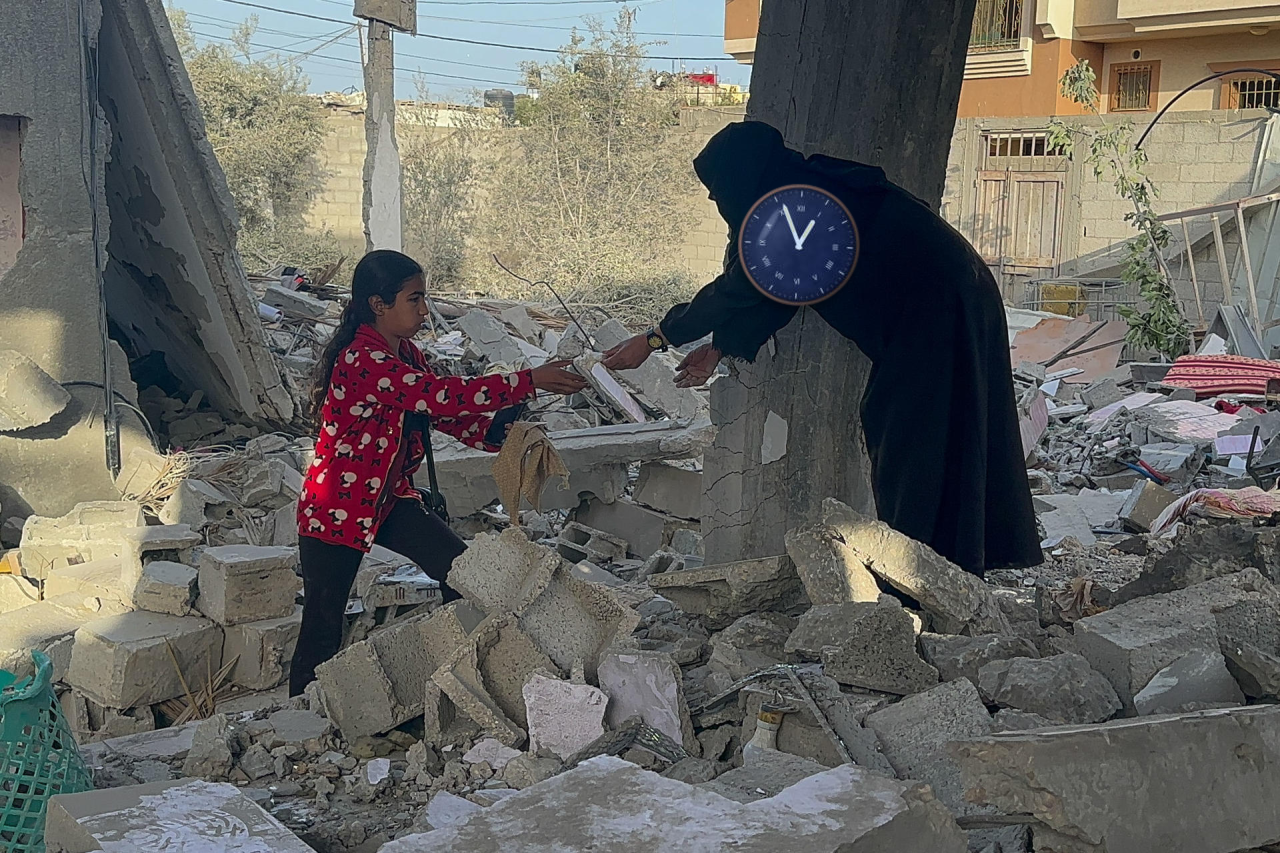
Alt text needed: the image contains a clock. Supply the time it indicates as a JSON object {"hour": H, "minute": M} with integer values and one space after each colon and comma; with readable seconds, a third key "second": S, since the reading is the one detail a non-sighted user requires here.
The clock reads {"hour": 12, "minute": 56}
